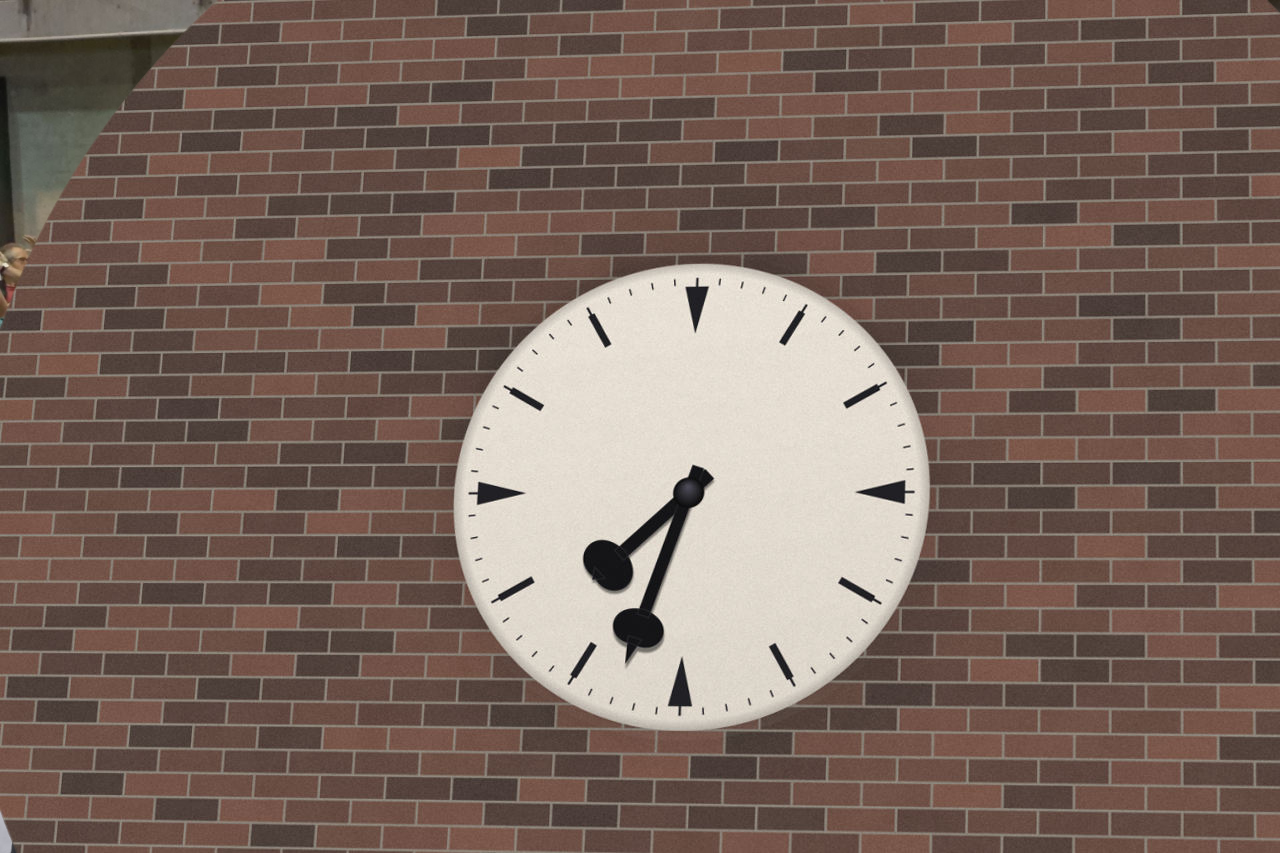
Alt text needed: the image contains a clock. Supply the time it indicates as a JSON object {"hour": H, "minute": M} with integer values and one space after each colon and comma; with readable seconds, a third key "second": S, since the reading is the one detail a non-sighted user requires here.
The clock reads {"hour": 7, "minute": 33}
